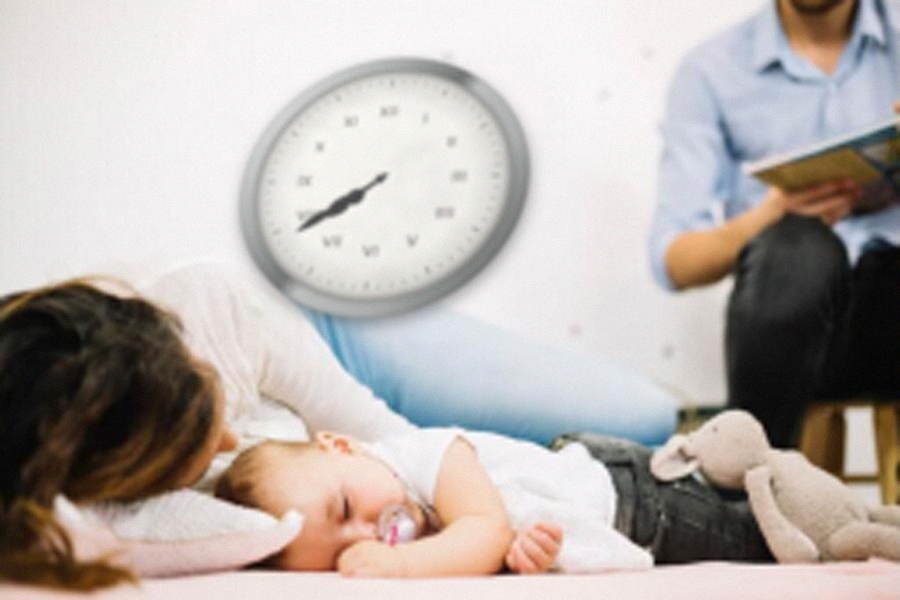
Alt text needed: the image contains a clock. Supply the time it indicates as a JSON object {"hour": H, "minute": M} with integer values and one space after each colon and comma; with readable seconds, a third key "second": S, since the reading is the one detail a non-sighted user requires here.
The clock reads {"hour": 7, "minute": 39}
